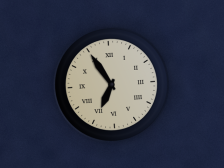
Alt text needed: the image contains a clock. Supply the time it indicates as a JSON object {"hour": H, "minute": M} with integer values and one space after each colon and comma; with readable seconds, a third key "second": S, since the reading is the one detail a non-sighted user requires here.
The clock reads {"hour": 6, "minute": 55}
